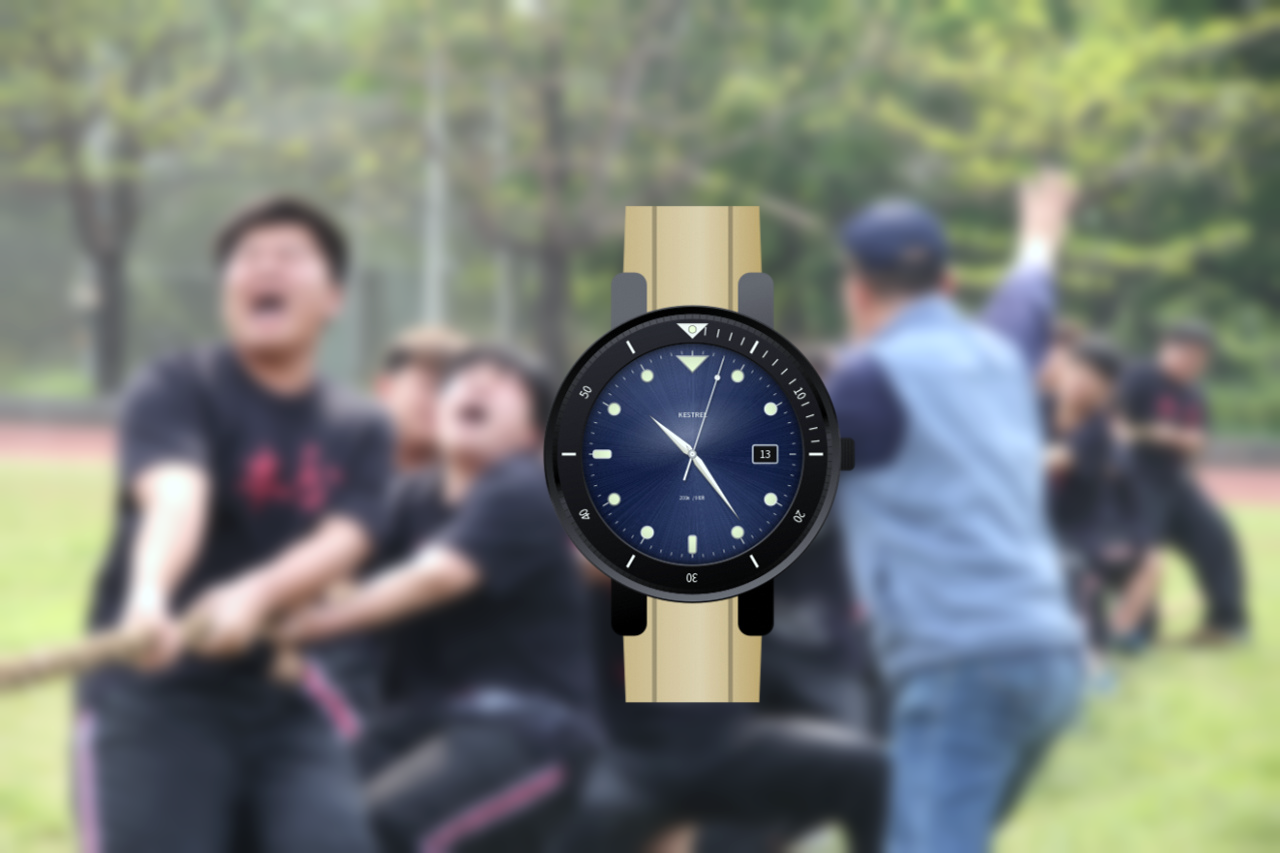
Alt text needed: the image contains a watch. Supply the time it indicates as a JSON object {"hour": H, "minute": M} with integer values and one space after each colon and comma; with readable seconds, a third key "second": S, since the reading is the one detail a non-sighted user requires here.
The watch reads {"hour": 10, "minute": 24, "second": 3}
